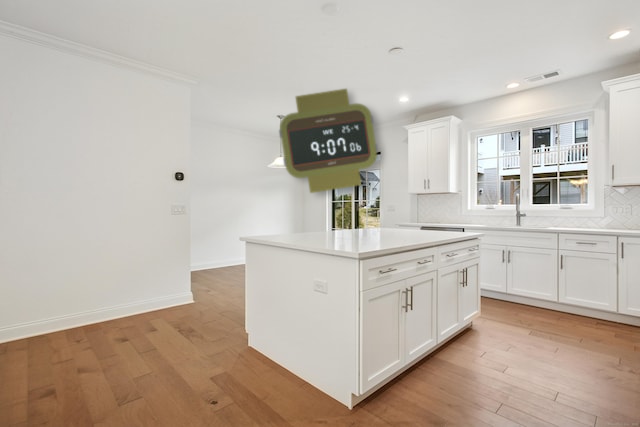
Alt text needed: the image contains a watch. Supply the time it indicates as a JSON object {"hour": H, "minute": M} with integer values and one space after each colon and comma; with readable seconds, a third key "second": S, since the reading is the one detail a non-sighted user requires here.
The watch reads {"hour": 9, "minute": 7}
